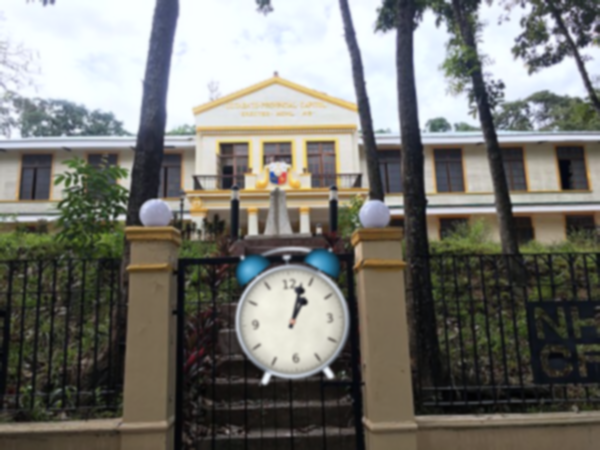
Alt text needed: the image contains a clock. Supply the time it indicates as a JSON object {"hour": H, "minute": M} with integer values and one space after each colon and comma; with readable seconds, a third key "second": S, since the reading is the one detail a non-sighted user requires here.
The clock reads {"hour": 1, "minute": 3}
